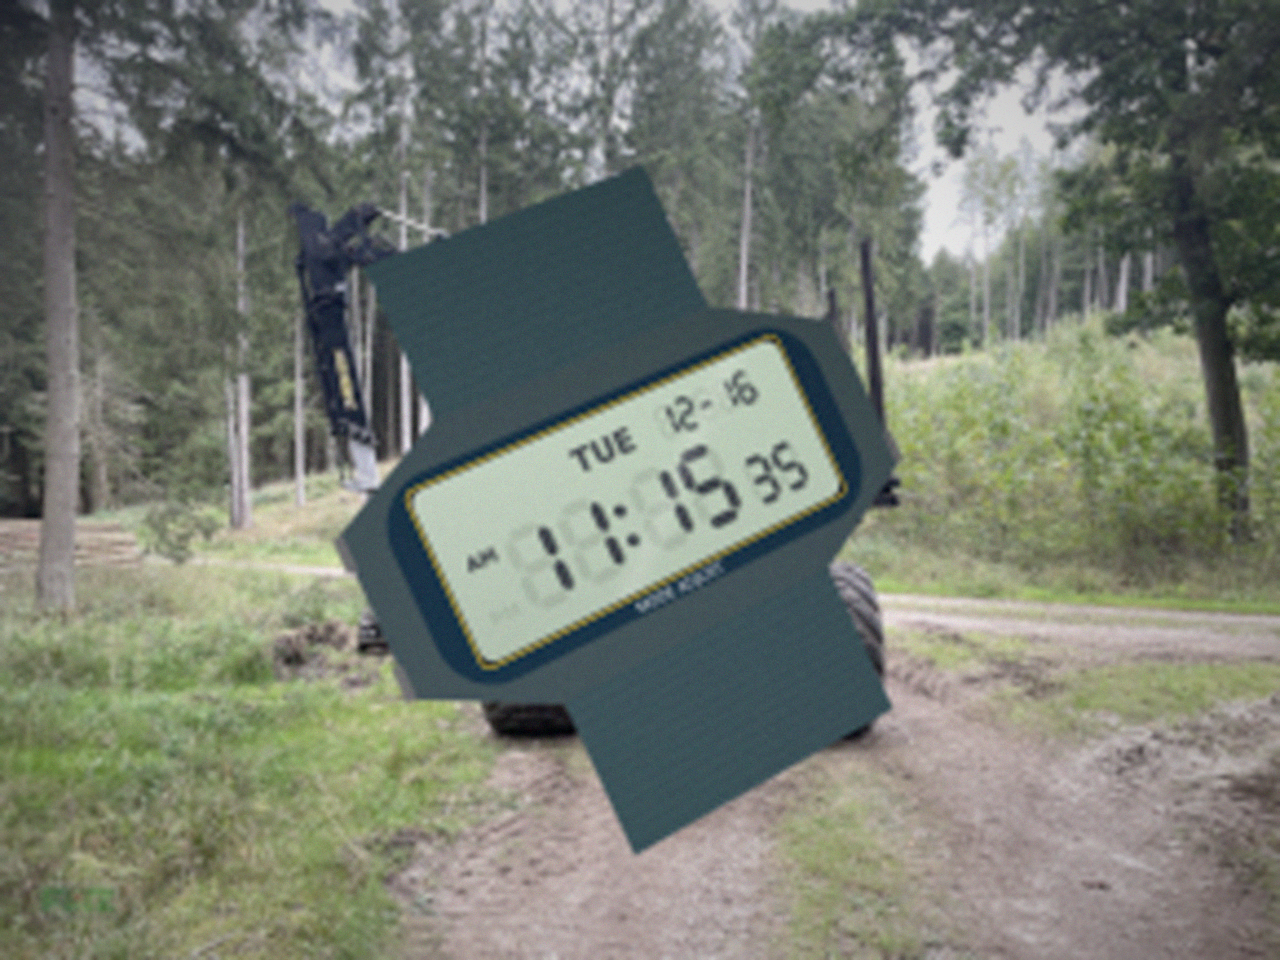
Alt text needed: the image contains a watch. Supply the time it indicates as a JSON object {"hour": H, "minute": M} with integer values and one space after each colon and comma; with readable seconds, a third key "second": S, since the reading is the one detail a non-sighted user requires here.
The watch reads {"hour": 11, "minute": 15, "second": 35}
